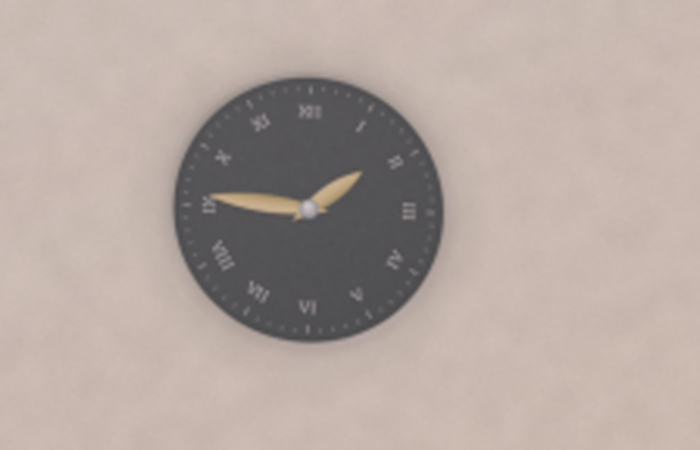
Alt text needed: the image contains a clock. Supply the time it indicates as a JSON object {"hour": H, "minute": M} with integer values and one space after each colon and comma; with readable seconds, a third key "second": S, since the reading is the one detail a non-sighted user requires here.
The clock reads {"hour": 1, "minute": 46}
